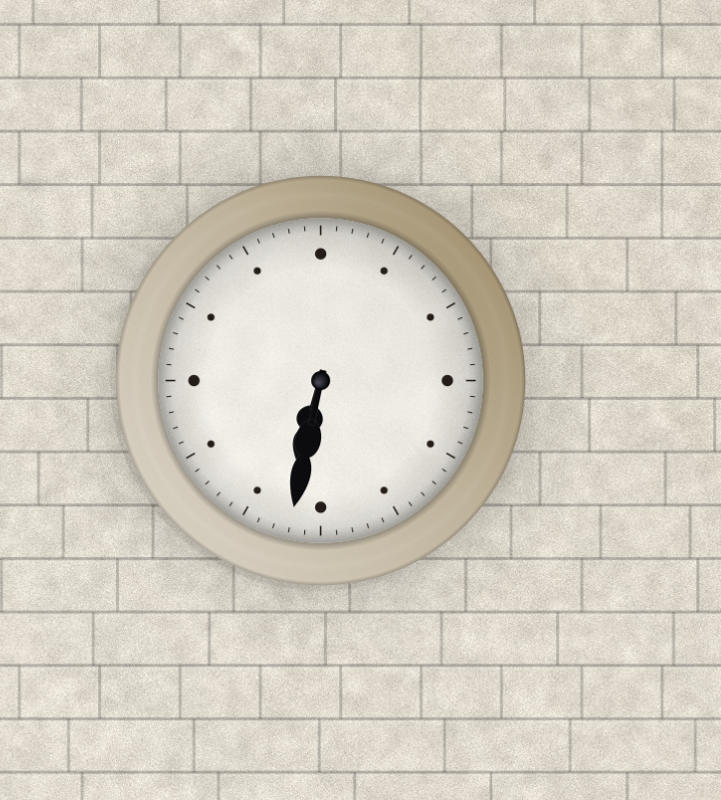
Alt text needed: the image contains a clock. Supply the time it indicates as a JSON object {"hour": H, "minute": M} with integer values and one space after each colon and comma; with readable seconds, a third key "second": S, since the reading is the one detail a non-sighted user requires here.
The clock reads {"hour": 6, "minute": 32}
